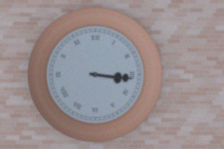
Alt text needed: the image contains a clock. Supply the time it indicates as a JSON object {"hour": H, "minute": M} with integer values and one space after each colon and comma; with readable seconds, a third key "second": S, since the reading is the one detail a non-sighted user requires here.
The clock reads {"hour": 3, "minute": 16}
